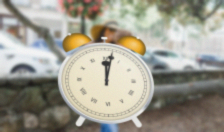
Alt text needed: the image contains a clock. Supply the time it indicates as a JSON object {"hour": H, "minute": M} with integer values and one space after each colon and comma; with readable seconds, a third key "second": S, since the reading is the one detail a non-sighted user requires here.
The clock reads {"hour": 12, "minute": 2}
